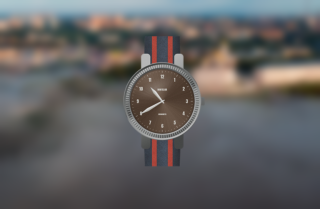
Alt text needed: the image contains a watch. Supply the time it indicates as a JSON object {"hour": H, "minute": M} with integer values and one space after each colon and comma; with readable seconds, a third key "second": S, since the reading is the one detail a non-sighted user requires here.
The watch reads {"hour": 10, "minute": 40}
